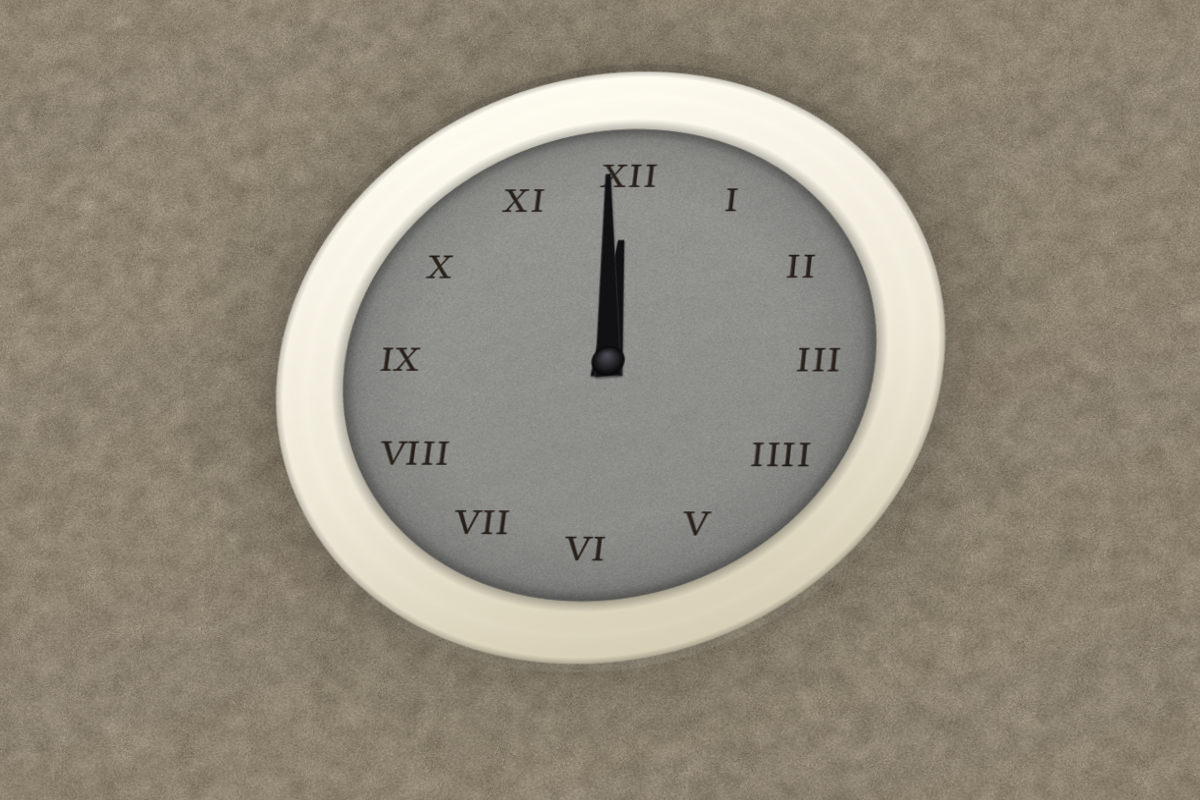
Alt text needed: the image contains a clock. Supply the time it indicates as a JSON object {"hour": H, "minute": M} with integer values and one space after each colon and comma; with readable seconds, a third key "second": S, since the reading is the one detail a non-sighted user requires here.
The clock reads {"hour": 11, "minute": 59}
